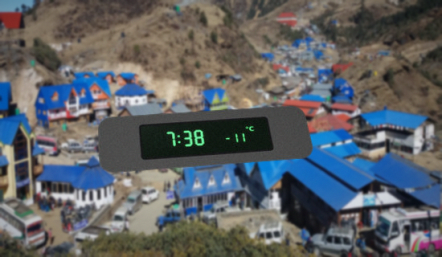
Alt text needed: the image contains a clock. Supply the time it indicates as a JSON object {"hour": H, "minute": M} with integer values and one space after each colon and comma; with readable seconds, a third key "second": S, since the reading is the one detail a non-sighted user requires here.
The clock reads {"hour": 7, "minute": 38}
